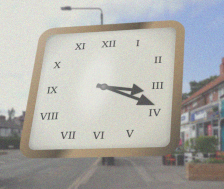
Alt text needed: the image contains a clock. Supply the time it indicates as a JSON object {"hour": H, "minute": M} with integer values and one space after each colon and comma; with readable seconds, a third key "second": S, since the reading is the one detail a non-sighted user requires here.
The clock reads {"hour": 3, "minute": 19}
